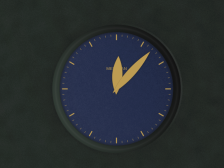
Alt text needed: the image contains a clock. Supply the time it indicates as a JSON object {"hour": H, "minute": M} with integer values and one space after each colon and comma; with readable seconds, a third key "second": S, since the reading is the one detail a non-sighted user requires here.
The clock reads {"hour": 12, "minute": 7}
